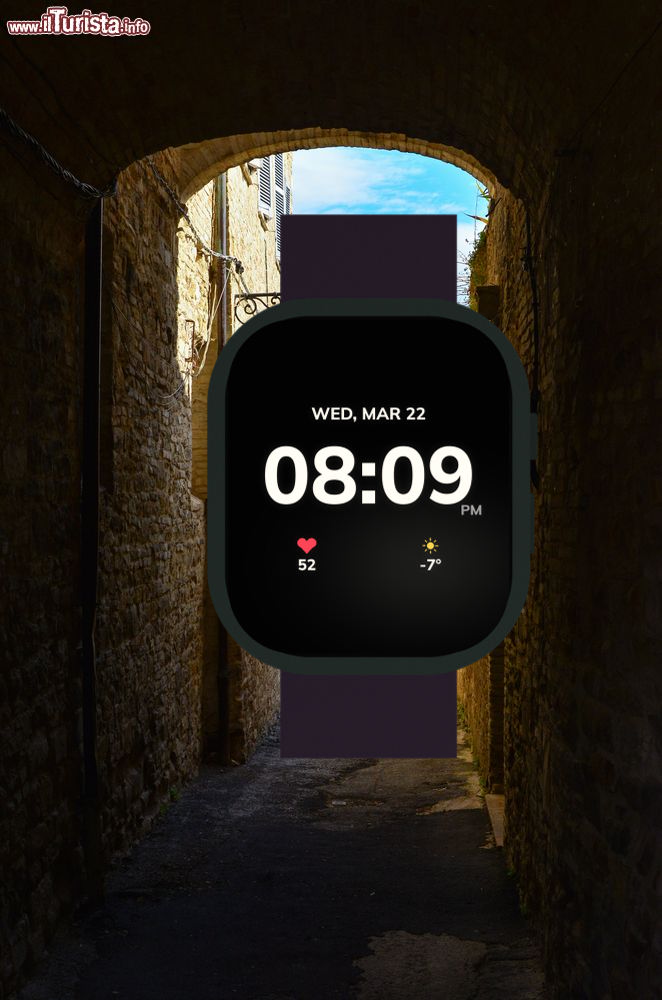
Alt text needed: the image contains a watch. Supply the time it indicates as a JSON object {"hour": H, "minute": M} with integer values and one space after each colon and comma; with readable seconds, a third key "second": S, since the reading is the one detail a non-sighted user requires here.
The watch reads {"hour": 8, "minute": 9}
